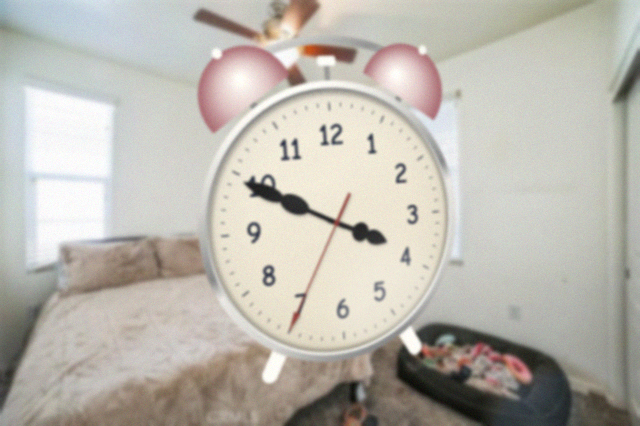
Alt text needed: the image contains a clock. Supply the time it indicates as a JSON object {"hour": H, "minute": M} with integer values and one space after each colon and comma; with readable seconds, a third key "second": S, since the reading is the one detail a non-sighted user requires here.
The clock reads {"hour": 3, "minute": 49, "second": 35}
